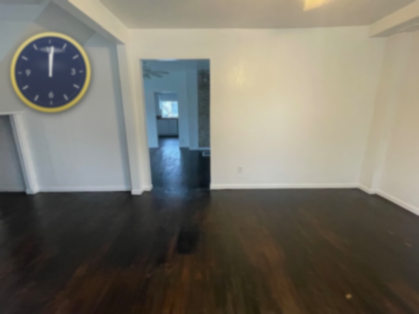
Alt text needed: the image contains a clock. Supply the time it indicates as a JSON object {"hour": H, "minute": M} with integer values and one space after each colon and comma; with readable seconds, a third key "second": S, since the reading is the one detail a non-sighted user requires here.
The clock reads {"hour": 12, "minute": 1}
